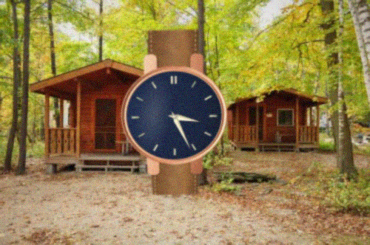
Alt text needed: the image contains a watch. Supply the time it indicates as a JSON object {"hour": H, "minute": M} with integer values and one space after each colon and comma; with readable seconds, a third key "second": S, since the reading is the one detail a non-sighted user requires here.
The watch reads {"hour": 3, "minute": 26}
